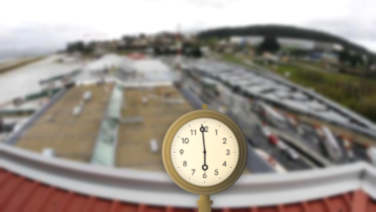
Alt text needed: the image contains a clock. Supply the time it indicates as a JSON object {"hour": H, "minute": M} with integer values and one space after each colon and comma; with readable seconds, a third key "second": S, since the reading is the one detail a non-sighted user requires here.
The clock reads {"hour": 5, "minute": 59}
